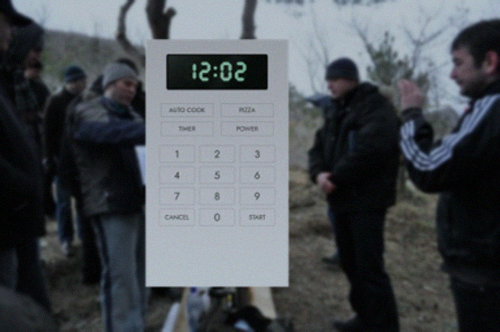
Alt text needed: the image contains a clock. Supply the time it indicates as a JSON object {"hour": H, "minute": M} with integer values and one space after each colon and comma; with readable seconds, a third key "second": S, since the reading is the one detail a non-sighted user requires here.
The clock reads {"hour": 12, "minute": 2}
